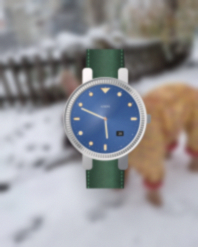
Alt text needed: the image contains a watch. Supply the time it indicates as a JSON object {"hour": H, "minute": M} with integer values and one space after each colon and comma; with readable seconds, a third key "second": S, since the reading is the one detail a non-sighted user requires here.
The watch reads {"hour": 5, "minute": 49}
